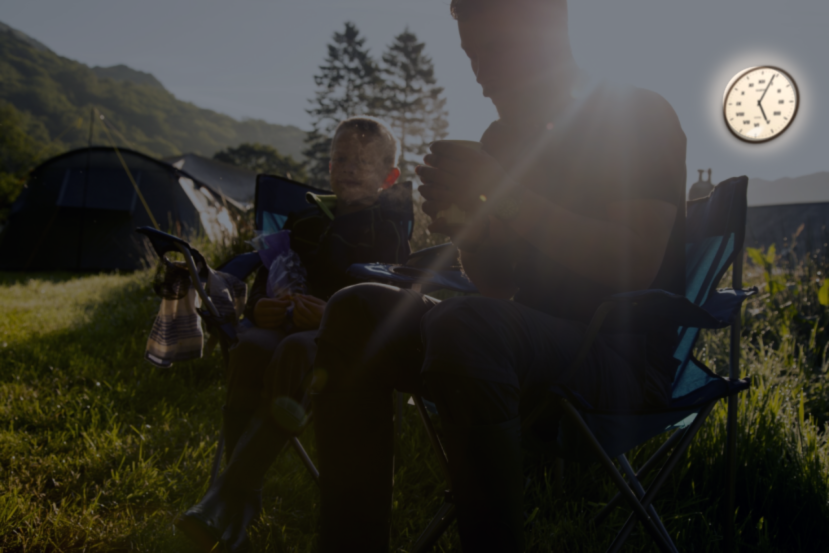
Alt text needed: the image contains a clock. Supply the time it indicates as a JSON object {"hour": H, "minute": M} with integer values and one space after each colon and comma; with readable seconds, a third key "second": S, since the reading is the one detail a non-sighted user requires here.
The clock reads {"hour": 5, "minute": 4}
